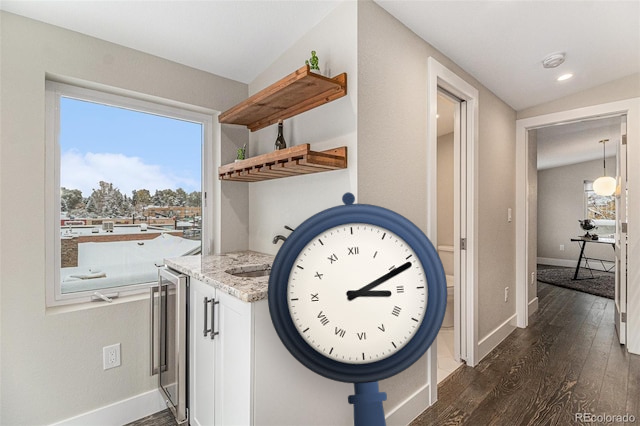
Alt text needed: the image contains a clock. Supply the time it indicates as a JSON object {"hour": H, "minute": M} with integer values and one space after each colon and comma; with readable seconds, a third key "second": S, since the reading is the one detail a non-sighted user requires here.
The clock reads {"hour": 3, "minute": 11}
